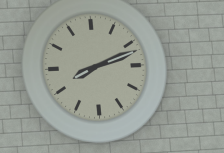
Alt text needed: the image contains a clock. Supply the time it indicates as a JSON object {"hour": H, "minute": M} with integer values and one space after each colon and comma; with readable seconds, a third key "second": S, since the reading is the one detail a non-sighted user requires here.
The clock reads {"hour": 8, "minute": 12}
